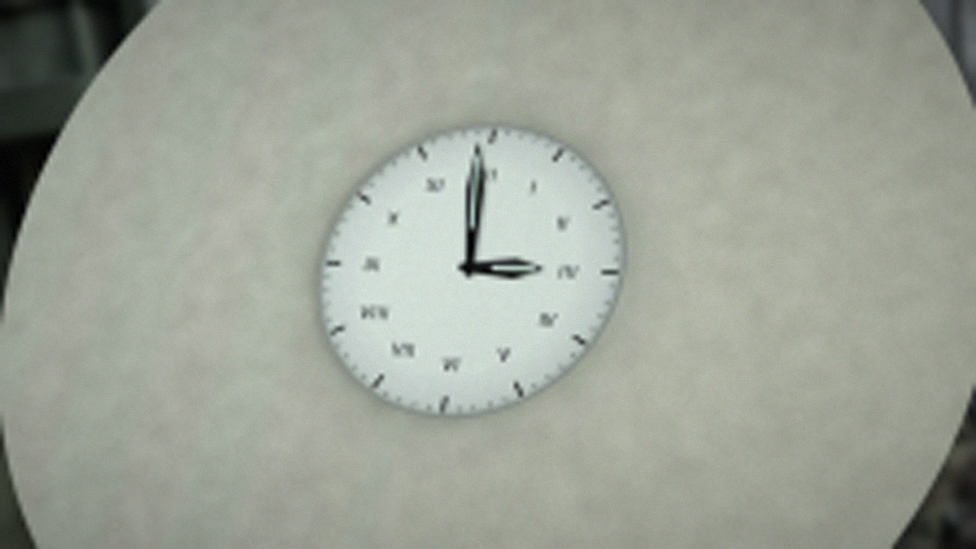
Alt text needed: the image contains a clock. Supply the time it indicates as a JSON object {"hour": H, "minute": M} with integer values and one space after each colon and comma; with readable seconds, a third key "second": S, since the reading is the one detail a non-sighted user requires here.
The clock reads {"hour": 2, "minute": 59}
